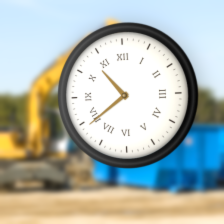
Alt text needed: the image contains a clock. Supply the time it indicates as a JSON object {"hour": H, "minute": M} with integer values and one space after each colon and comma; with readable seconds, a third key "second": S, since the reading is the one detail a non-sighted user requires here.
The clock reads {"hour": 10, "minute": 39}
